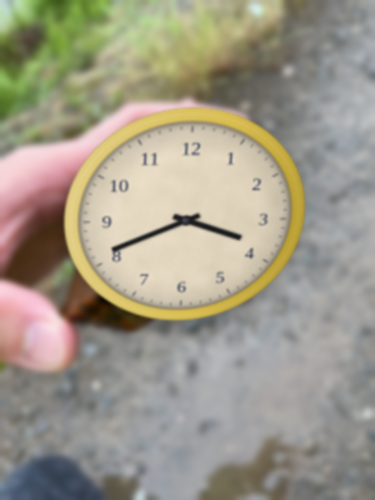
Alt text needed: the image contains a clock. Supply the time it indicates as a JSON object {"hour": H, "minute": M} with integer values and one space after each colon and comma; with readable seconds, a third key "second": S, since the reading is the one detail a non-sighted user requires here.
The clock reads {"hour": 3, "minute": 41}
